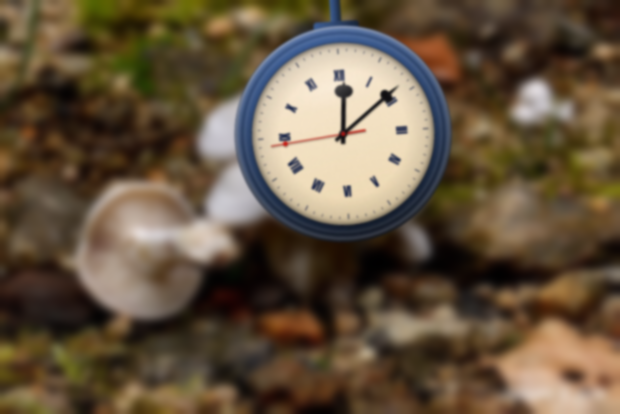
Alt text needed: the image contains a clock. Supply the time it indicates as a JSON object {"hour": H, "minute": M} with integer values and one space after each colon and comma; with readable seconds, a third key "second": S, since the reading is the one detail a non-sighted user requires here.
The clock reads {"hour": 12, "minute": 8, "second": 44}
